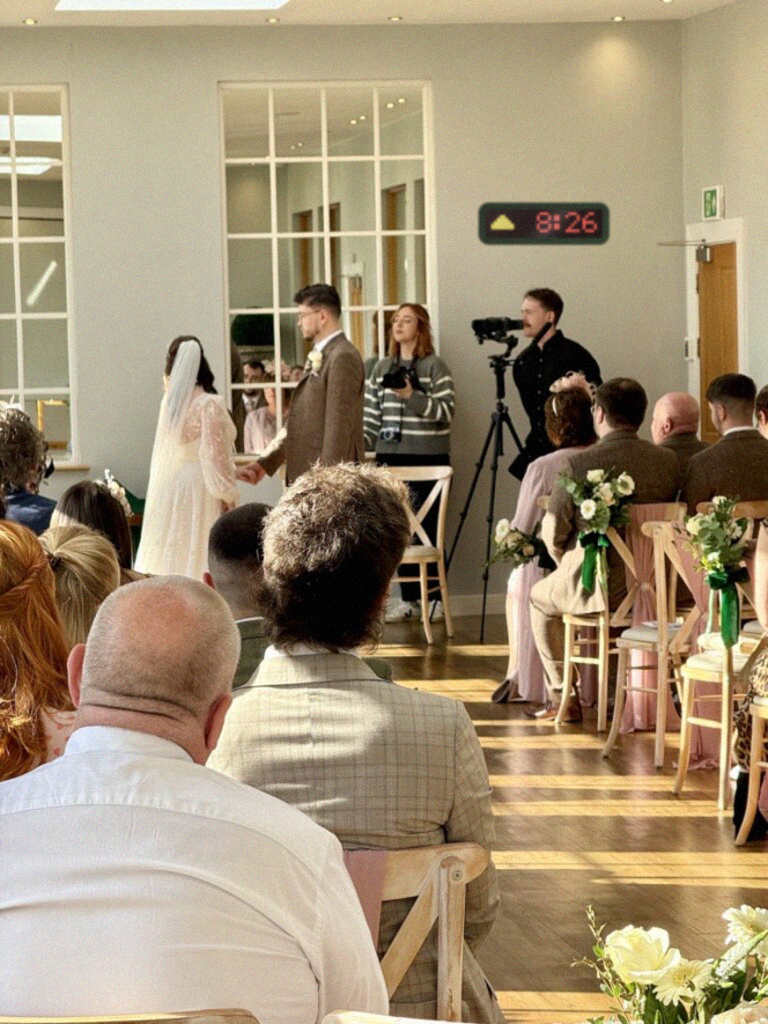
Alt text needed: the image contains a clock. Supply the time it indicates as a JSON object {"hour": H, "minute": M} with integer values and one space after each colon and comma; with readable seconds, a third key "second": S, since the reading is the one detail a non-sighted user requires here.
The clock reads {"hour": 8, "minute": 26}
